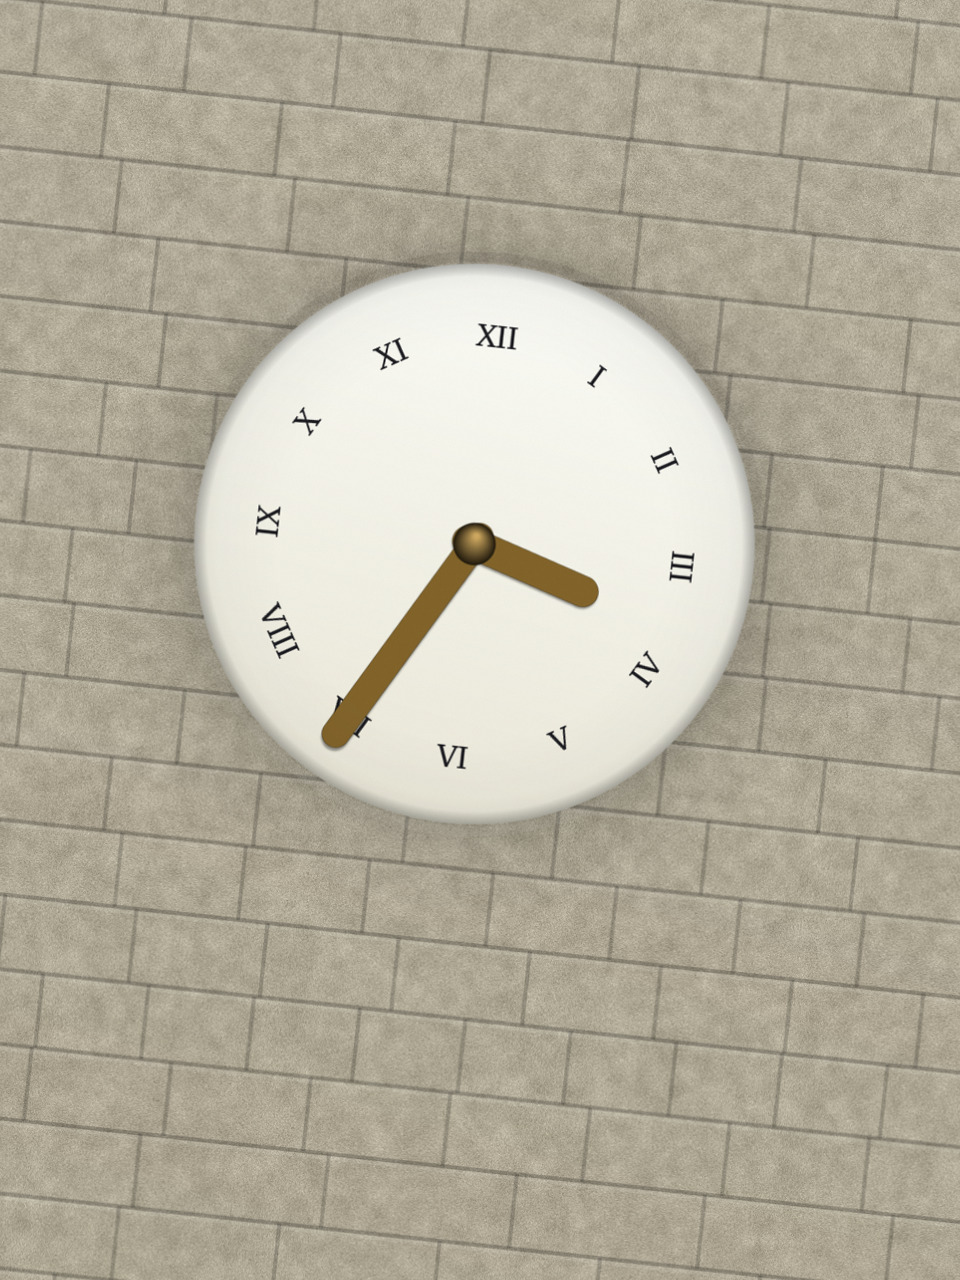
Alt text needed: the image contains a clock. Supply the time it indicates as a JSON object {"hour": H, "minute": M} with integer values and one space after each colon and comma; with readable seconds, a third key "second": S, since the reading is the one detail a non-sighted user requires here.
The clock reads {"hour": 3, "minute": 35}
